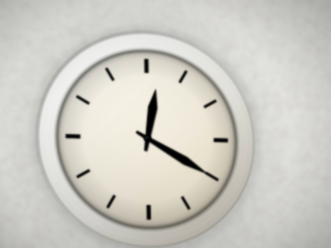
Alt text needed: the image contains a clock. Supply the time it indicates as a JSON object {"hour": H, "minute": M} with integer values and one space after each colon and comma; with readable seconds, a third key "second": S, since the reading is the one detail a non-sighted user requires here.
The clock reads {"hour": 12, "minute": 20}
